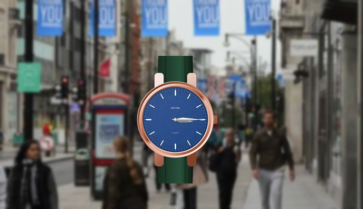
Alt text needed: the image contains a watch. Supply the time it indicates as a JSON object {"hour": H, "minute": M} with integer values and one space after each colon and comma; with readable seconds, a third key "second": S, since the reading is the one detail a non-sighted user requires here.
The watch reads {"hour": 3, "minute": 15}
